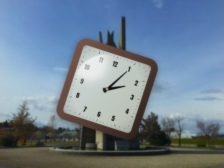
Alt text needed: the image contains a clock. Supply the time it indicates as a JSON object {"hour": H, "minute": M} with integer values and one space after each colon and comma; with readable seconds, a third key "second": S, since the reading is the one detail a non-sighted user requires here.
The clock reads {"hour": 2, "minute": 5}
